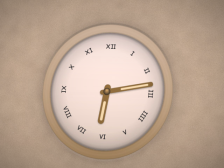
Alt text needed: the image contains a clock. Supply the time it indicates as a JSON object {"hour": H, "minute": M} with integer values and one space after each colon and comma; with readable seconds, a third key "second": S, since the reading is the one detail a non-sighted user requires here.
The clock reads {"hour": 6, "minute": 13}
